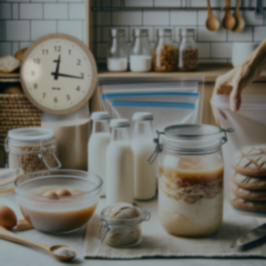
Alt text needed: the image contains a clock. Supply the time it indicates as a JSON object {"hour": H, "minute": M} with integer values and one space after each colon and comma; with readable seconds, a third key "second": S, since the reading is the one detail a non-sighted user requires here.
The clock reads {"hour": 12, "minute": 16}
